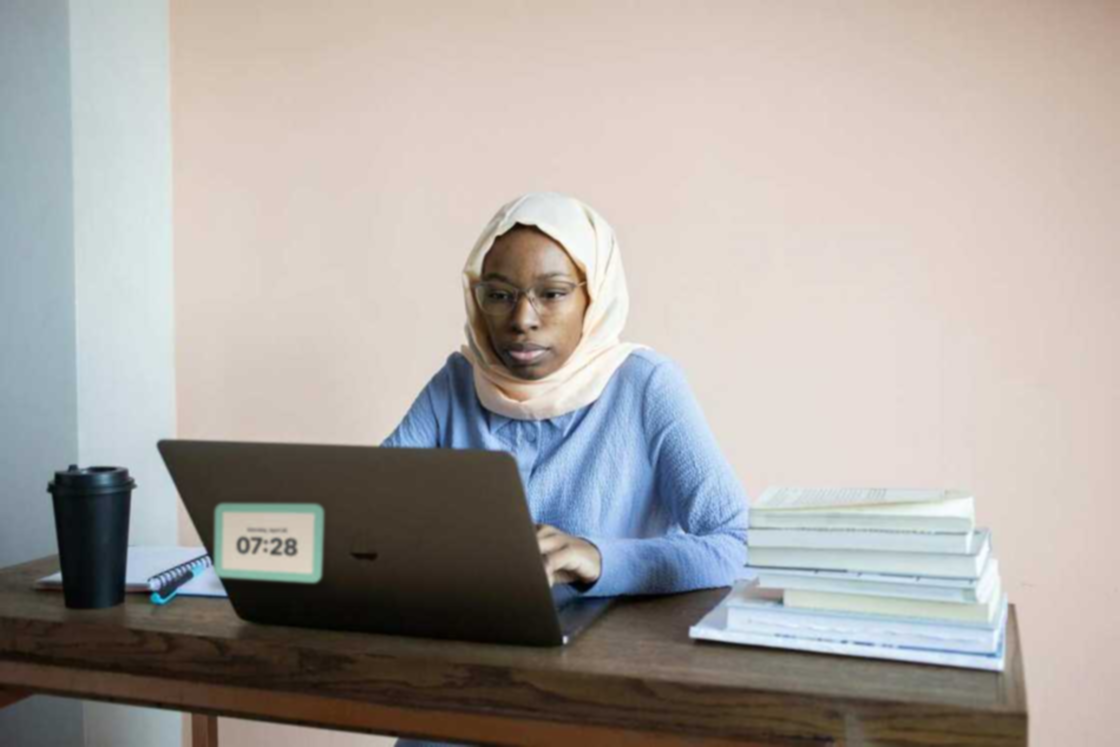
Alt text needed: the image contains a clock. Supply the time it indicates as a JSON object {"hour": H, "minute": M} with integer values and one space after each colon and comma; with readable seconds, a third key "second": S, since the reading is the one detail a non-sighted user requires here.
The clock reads {"hour": 7, "minute": 28}
